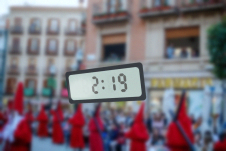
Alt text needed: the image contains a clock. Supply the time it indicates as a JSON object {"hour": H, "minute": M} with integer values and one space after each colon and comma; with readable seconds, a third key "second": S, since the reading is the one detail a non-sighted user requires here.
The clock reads {"hour": 2, "minute": 19}
